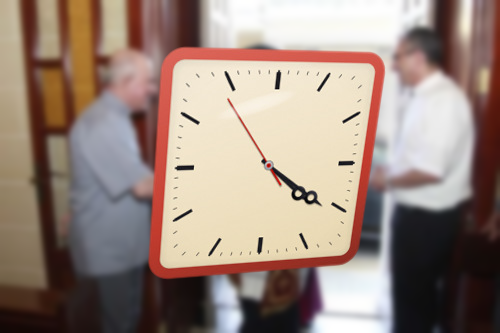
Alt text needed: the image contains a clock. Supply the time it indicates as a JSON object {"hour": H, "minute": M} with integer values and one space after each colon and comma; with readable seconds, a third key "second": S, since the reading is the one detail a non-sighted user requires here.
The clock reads {"hour": 4, "minute": 20, "second": 54}
